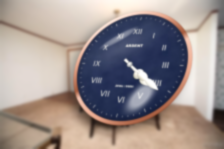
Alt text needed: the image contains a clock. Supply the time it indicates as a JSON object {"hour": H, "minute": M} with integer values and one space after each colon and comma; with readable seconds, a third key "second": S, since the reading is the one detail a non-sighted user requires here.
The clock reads {"hour": 4, "minute": 21}
